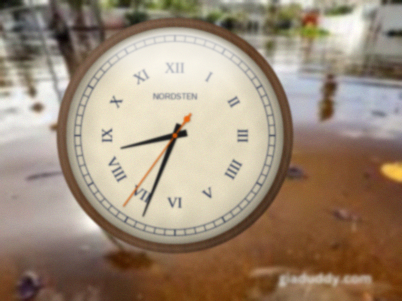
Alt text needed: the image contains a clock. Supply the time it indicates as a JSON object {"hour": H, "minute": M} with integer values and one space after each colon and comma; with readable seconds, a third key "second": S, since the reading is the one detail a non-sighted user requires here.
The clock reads {"hour": 8, "minute": 33, "second": 36}
